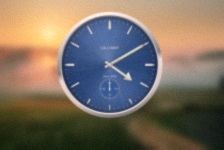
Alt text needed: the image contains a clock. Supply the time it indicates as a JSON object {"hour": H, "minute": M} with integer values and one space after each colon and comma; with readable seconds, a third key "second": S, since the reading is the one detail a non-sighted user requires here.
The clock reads {"hour": 4, "minute": 10}
